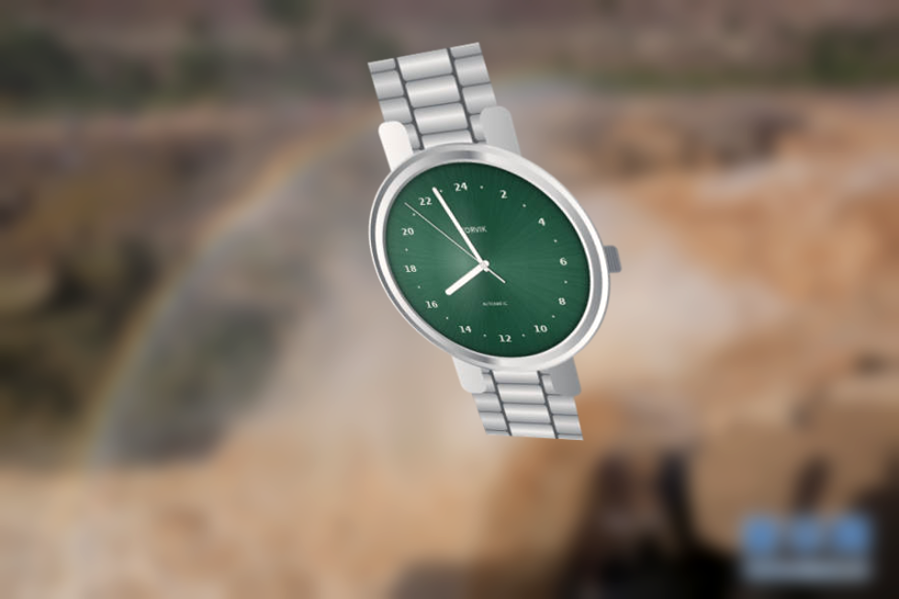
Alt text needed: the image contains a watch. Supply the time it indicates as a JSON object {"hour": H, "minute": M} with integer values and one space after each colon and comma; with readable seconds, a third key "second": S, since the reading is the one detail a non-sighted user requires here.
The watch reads {"hour": 15, "minute": 56, "second": 53}
